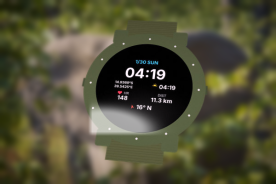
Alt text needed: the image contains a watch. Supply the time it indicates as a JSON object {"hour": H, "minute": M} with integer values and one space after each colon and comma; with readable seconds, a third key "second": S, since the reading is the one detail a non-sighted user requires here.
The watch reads {"hour": 4, "minute": 19}
